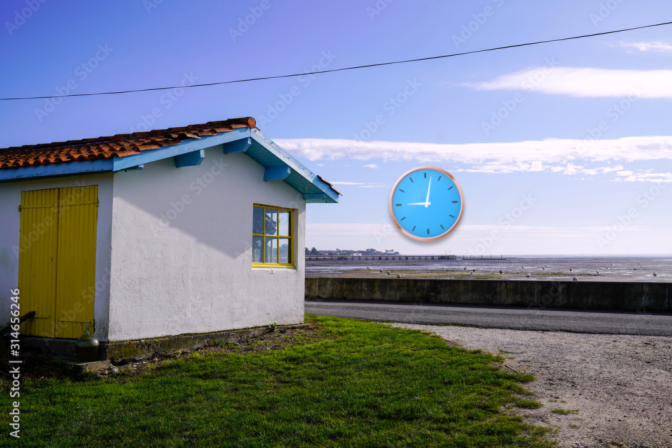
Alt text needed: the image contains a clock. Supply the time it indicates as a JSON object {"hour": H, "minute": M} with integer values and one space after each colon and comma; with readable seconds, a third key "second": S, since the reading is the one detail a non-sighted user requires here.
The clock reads {"hour": 9, "minute": 2}
